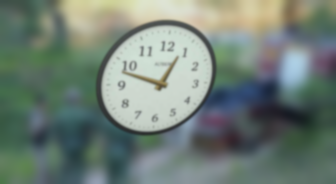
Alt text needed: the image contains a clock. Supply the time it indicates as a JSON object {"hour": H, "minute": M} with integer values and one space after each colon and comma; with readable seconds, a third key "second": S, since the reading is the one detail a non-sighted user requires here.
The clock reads {"hour": 12, "minute": 48}
